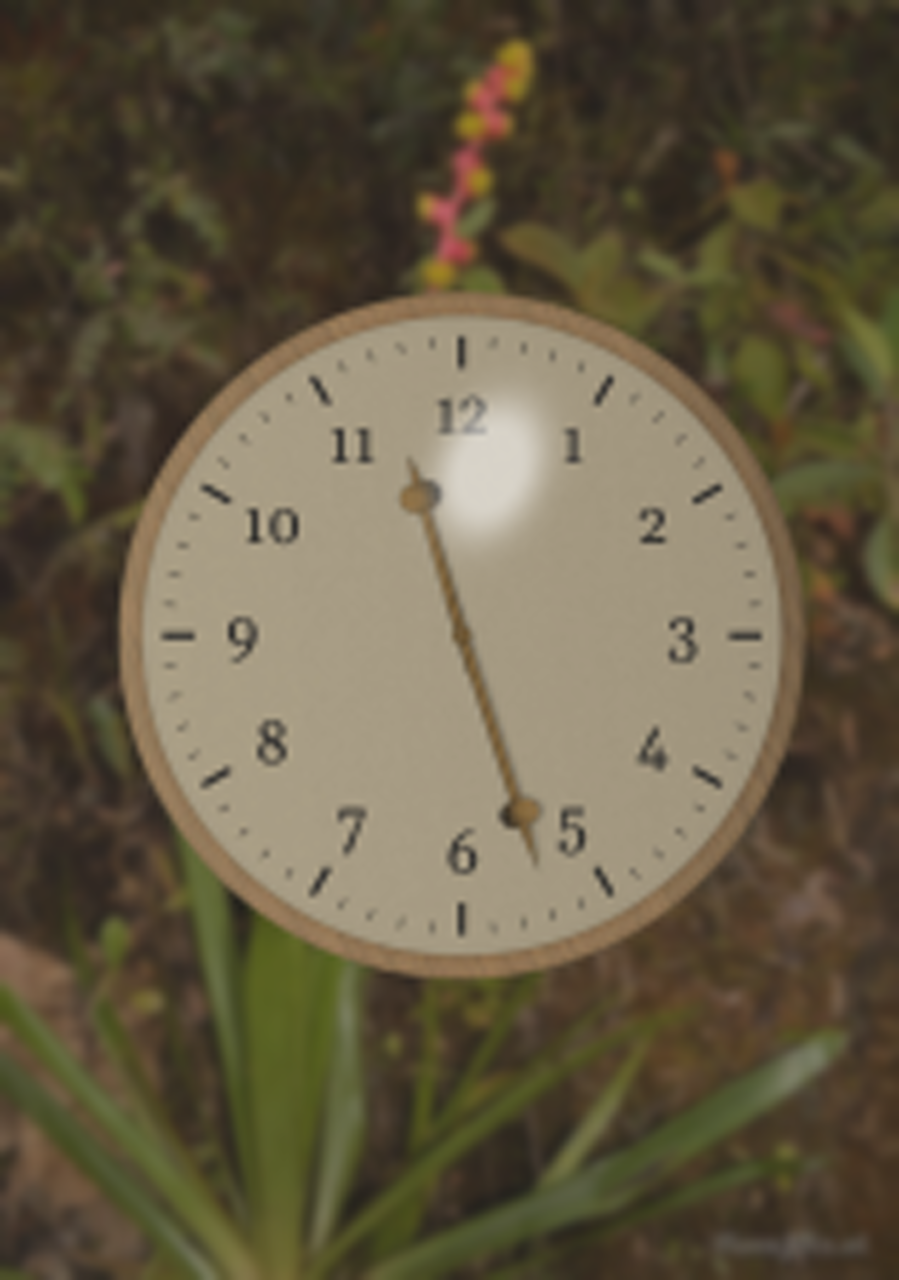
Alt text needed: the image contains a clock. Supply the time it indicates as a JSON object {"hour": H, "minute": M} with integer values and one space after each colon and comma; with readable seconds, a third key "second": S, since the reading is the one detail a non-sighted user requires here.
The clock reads {"hour": 11, "minute": 27}
